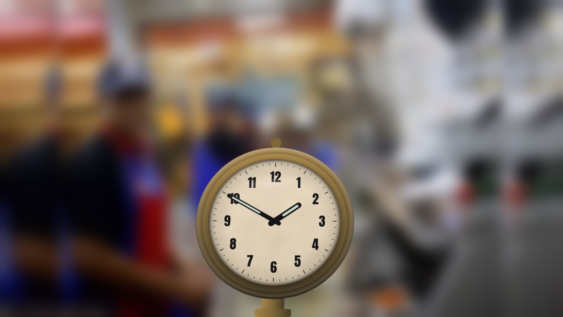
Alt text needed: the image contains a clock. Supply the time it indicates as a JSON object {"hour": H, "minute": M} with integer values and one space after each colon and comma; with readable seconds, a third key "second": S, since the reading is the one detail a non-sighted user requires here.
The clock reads {"hour": 1, "minute": 50}
